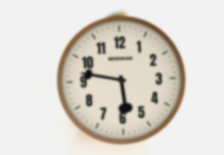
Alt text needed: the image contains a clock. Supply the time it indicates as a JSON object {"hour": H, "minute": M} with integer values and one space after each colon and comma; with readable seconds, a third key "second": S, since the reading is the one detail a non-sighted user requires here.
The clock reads {"hour": 5, "minute": 47}
